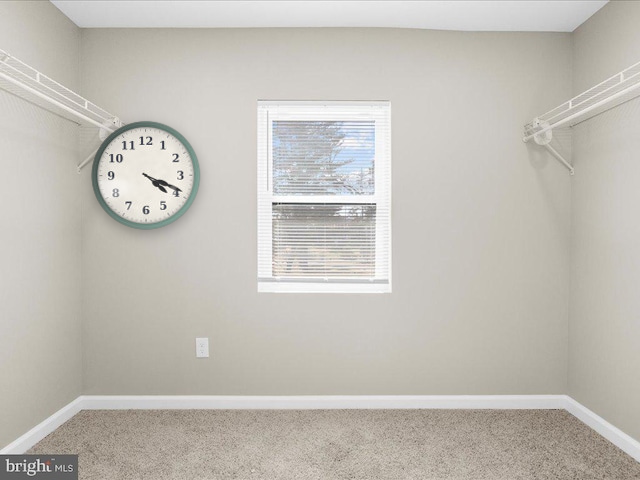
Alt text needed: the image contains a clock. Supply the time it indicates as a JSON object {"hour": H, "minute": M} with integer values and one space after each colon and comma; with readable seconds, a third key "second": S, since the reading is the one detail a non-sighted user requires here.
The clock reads {"hour": 4, "minute": 19}
